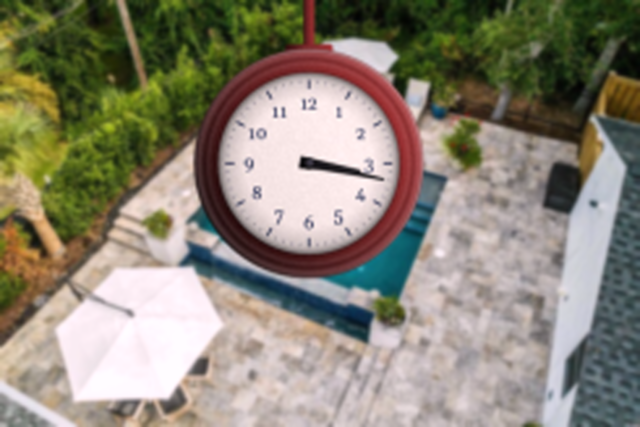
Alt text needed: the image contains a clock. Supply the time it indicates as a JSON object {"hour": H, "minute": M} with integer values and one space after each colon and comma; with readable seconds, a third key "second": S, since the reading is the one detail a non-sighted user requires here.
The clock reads {"hour": 3, "minute": 17}
